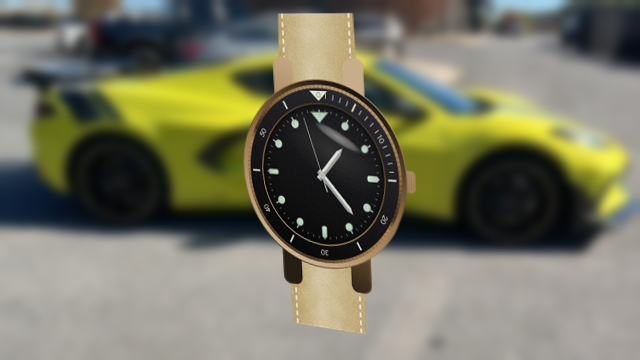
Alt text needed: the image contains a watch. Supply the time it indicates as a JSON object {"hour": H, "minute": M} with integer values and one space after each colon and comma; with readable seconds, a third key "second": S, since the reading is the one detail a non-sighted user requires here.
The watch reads {"hour": 1, "minute": 22, "second": 57}
